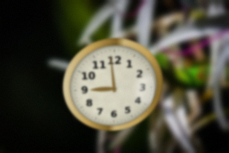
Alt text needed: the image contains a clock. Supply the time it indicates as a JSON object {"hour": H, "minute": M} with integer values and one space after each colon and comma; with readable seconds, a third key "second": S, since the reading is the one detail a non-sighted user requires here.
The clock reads {"hour": 8, "minute": 59}
